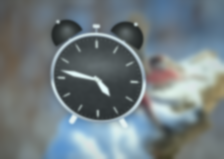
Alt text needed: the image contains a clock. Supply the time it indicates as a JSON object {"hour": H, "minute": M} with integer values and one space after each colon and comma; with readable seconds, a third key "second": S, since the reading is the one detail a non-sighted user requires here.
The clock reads {"hour": 4, "minute": 47}
